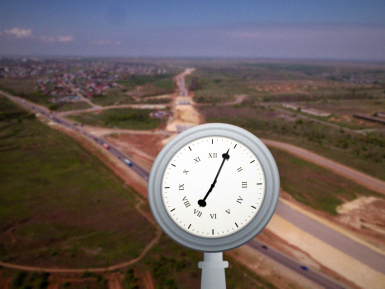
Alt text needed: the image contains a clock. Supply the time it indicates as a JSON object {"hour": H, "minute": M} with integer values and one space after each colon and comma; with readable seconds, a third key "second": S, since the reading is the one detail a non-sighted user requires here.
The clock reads {"hour": 7, "minute": 4}
